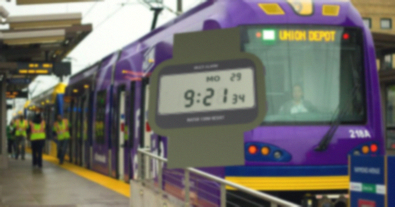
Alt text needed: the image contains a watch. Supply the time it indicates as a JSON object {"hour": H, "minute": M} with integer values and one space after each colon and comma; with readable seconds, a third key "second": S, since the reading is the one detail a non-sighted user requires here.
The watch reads {"hour": 9, "minute": 21}
